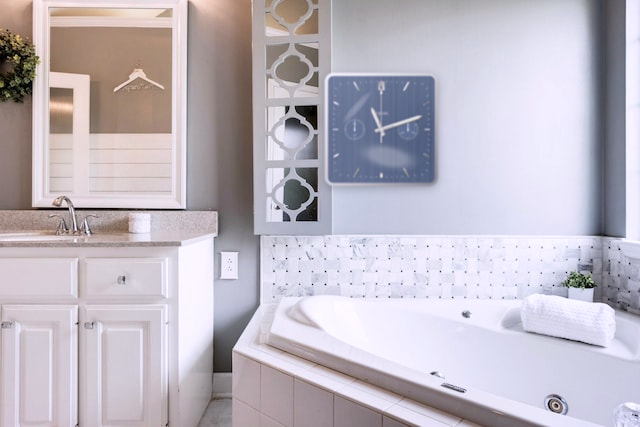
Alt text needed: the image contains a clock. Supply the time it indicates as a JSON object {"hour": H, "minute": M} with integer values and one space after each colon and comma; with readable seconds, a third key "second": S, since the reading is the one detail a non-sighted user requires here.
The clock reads {"hour": 11, "minute": 12}
